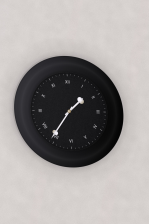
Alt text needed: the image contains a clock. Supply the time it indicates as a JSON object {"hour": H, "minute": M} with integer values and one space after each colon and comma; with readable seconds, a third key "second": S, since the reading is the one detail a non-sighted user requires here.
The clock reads {"hour": 1, "minute": 36}
